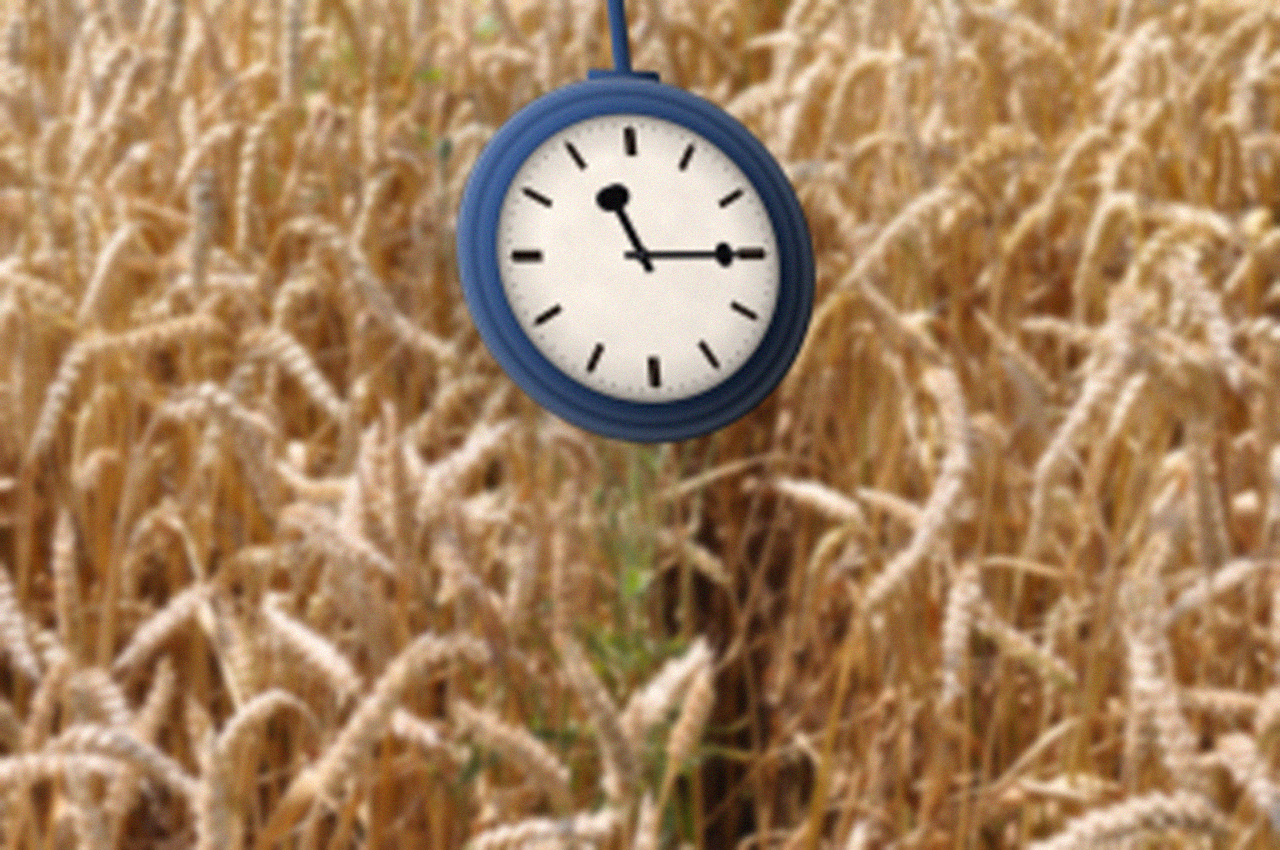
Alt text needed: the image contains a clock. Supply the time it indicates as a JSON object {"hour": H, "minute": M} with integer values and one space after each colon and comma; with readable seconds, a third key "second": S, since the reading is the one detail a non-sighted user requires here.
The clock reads {"hour": 11, "minute": 15}
